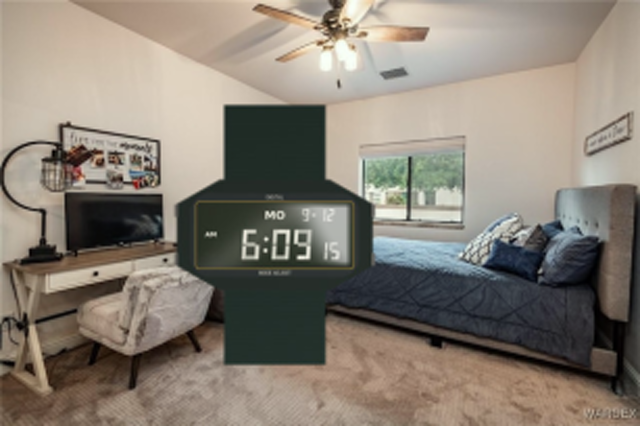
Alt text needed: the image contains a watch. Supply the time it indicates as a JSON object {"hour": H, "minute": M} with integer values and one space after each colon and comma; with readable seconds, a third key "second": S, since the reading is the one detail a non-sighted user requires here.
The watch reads {"hour": 6, "minute": 9, "second": 15}
